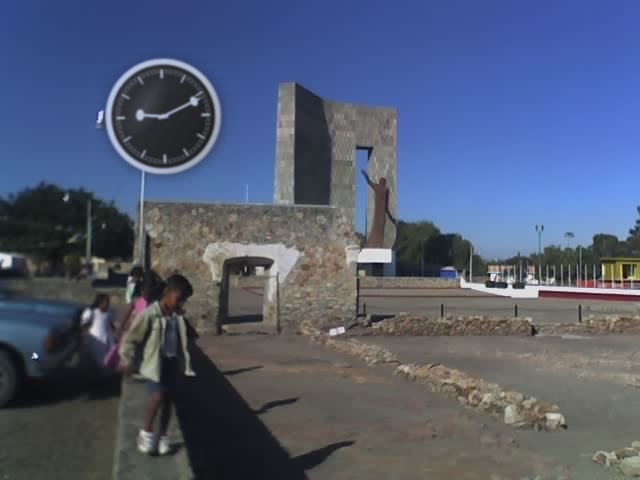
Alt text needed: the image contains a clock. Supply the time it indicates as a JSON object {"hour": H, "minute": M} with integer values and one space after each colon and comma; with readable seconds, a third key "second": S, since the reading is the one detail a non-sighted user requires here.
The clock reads {"hour": 9, "minute": 11}
